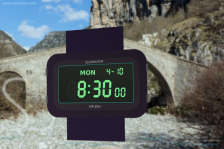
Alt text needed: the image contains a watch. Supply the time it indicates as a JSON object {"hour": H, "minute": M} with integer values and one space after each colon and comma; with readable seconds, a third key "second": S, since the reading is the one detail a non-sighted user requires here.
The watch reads {"hour": 8, "minute": 30, "second": 0}
